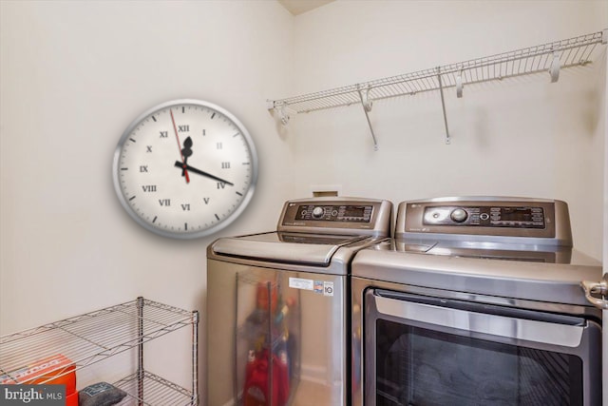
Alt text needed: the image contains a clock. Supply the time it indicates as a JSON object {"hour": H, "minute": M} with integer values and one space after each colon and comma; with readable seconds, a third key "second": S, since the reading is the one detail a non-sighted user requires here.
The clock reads {"hour": 12, "minute": 18, "second": 58}
